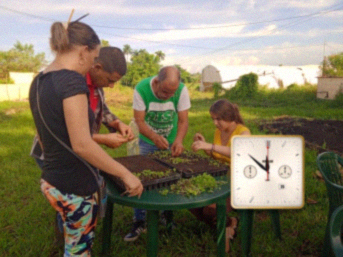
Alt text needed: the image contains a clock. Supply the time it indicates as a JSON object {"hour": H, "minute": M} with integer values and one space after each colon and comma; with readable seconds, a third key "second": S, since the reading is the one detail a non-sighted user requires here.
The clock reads {"hour": 11, "minute": 52}
